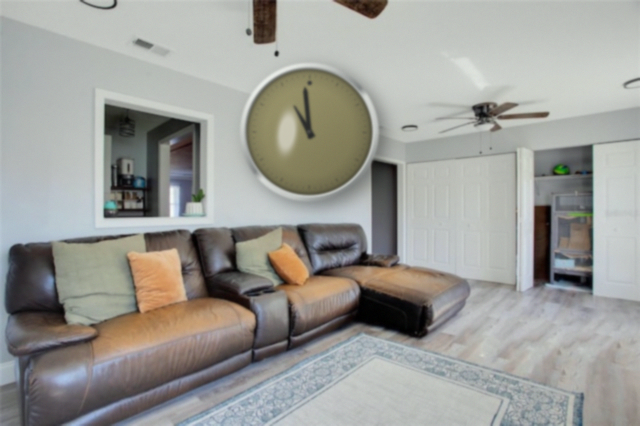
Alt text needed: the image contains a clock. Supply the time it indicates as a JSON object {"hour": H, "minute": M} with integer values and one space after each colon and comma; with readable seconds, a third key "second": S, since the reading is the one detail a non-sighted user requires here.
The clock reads {"hour": 10, "minute": 59}
